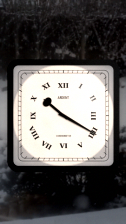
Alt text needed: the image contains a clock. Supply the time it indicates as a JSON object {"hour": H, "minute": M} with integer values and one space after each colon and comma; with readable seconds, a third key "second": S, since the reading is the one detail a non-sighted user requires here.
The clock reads {"hour": 10, "minute": 20}
